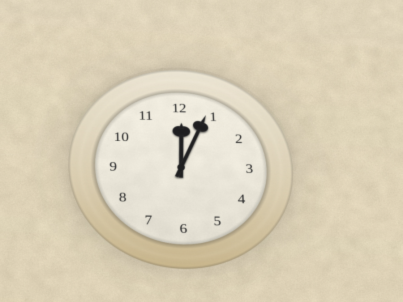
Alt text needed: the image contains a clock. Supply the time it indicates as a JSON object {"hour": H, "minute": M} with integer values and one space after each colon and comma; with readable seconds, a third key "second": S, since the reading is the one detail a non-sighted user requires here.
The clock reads {"hour": 12, "minute": 4}
